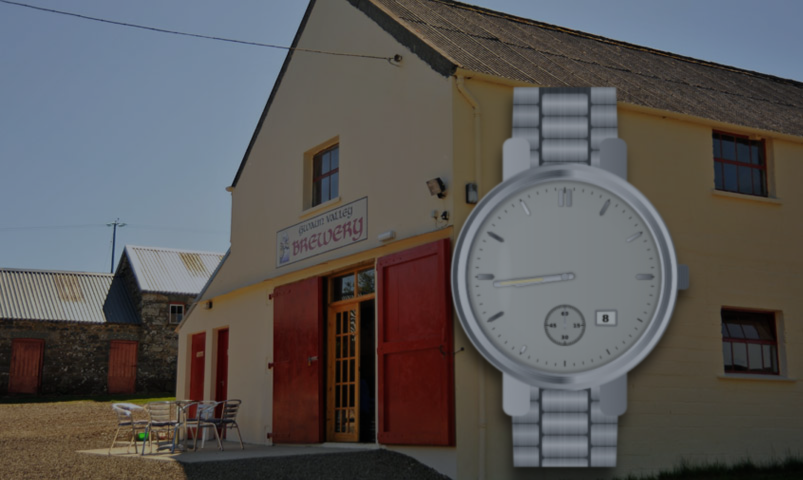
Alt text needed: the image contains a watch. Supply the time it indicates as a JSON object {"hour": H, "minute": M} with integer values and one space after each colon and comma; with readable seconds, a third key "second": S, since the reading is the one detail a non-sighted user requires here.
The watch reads {"hour": 8, "minute": 44}
